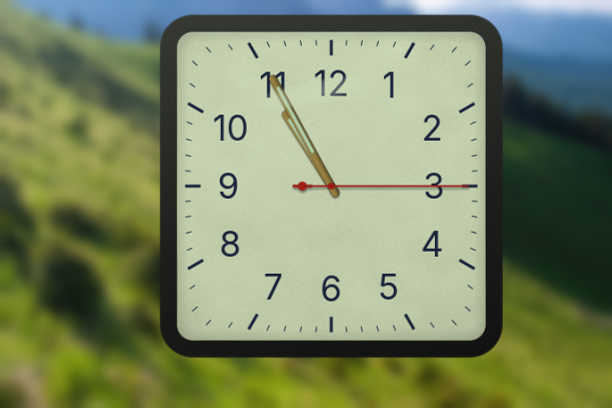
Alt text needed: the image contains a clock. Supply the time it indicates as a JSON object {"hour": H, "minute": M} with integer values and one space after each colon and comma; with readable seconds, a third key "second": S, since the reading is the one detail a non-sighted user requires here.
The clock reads {"hour": 10, "minute": 55, "second": 15}
